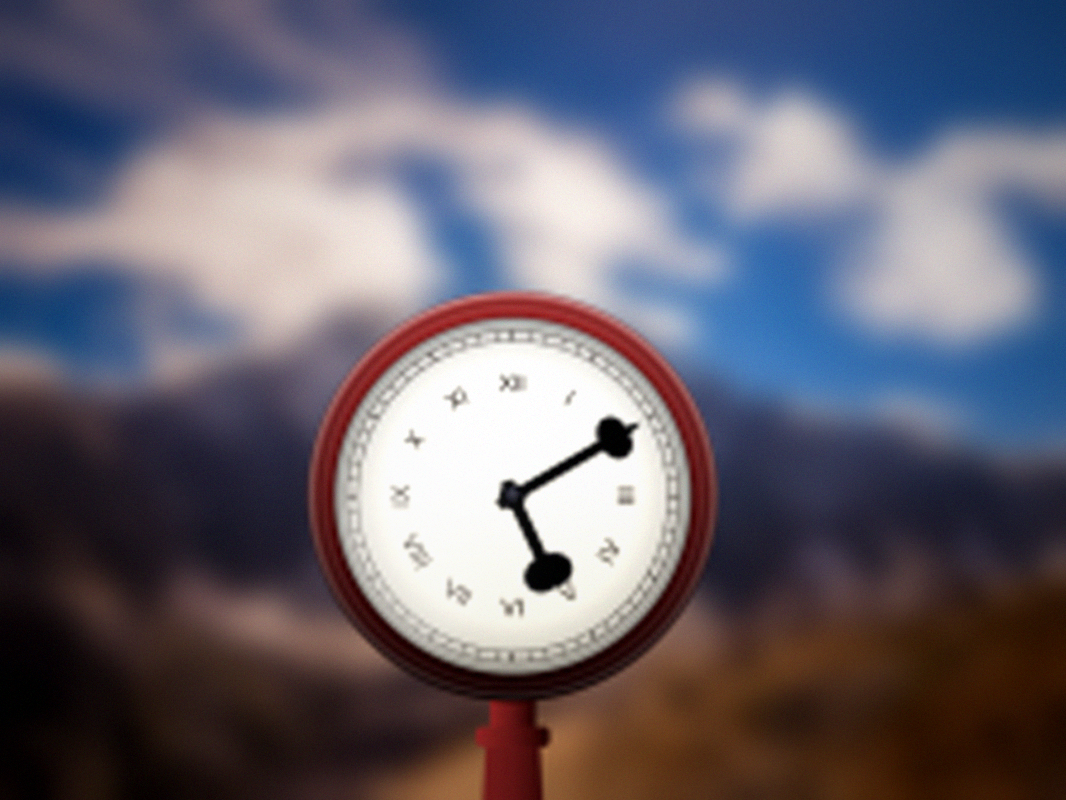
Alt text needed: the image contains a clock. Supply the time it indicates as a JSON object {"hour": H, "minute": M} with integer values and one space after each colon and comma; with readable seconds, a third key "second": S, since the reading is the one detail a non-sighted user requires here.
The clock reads {"hour": 5, "minute": 10}
